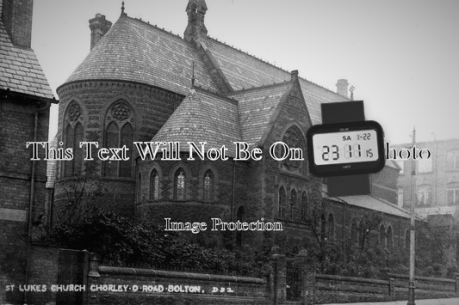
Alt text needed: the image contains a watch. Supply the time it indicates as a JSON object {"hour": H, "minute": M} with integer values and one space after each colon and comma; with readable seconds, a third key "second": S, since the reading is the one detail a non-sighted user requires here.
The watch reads {"hour": 23, "minute": 11, "second": 15}
